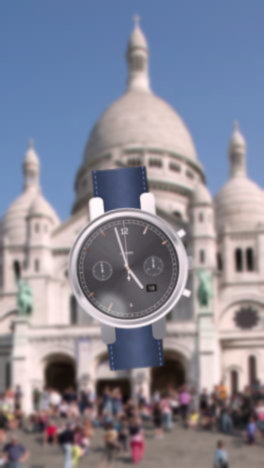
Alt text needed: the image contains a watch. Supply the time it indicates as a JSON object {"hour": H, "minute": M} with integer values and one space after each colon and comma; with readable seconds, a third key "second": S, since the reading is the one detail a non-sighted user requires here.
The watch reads {"hour": 4, "minute": 58}
